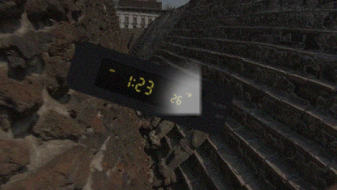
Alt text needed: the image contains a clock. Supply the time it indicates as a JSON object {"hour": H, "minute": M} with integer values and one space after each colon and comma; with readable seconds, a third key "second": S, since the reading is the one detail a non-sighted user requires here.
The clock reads {"hour": 1, "minute": 23}
